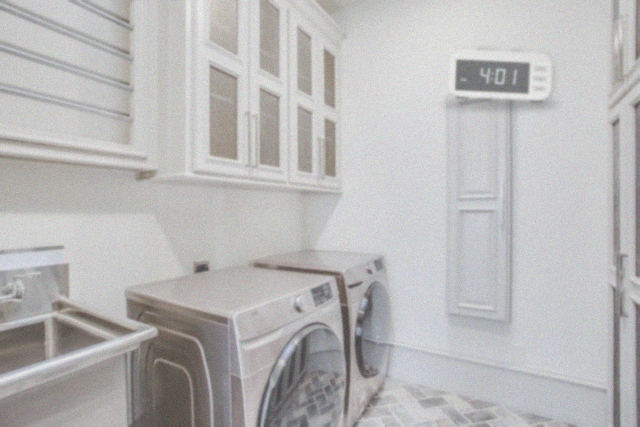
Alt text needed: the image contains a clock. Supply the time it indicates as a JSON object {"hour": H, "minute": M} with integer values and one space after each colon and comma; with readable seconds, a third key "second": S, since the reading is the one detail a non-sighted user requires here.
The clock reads {"hour": 4, "minute": 1}
